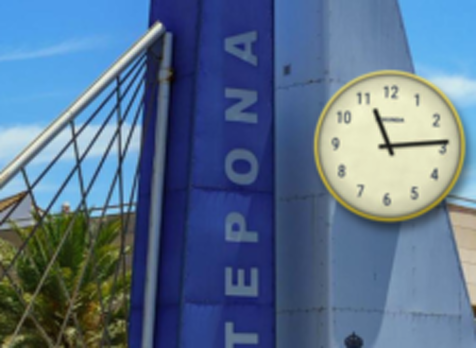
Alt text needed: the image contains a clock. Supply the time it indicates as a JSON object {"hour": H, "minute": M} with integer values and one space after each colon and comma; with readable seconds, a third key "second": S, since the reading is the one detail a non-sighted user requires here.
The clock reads {"hour": 11, "minute": 14}
